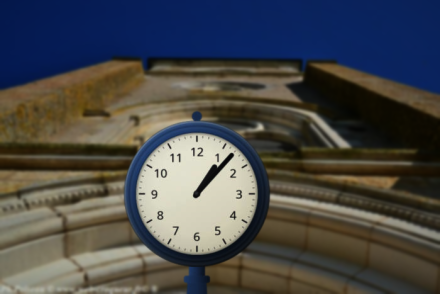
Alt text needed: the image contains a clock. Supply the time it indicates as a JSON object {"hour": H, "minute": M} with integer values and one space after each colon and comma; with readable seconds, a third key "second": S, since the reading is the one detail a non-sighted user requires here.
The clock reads {"hour": 1, "minute": 7}
